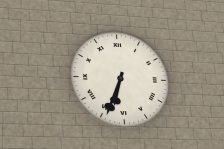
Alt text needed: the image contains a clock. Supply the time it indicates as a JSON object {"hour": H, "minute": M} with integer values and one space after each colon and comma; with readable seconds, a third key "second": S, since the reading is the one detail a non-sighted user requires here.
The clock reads {"hour": 6, "minute": 34}
